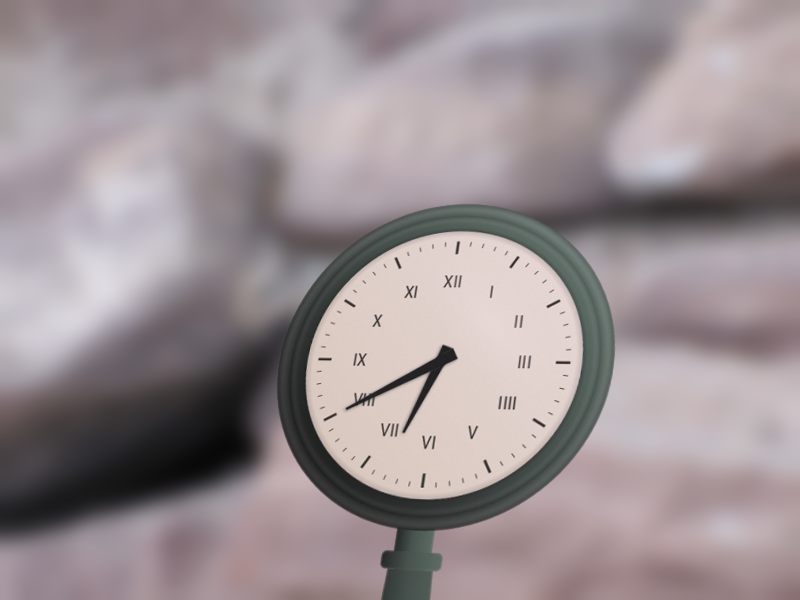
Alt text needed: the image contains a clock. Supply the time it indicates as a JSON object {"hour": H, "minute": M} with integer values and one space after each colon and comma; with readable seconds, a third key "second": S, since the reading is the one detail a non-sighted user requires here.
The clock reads {"hour": 6, "minute": 40}
